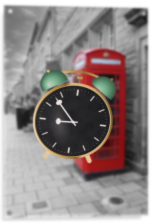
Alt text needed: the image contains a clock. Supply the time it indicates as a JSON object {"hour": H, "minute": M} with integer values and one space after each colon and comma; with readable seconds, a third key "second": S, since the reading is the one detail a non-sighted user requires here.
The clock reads {"hour": 8, "minute": 53}
